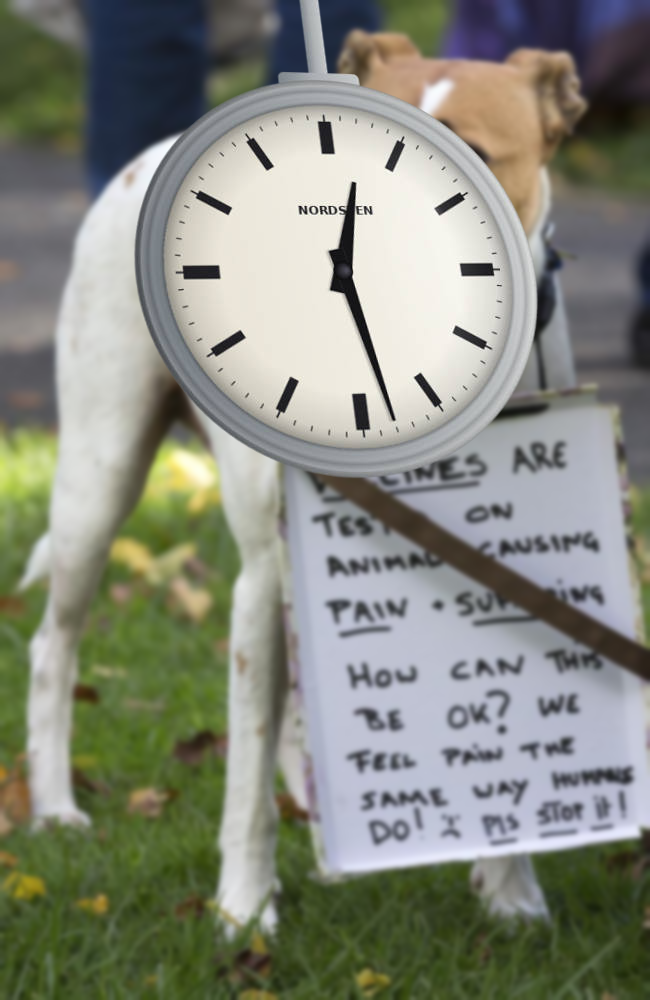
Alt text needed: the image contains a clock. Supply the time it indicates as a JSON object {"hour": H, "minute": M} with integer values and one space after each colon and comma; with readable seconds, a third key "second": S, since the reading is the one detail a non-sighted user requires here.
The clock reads {"hour": 12, "minute": 28}
